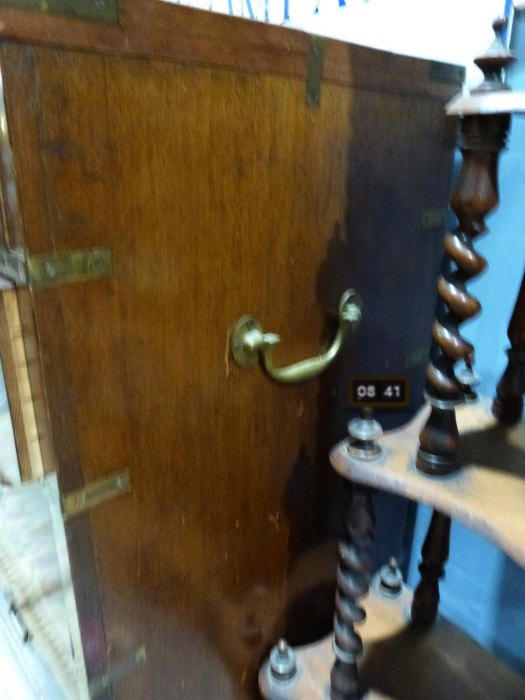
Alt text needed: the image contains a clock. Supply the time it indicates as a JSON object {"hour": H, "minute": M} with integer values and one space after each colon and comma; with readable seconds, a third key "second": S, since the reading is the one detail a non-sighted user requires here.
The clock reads {"hour": 8, "minute": 41}
